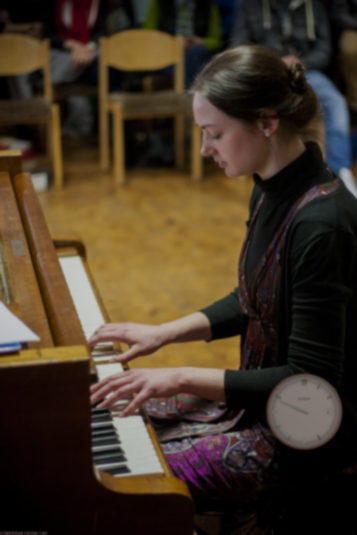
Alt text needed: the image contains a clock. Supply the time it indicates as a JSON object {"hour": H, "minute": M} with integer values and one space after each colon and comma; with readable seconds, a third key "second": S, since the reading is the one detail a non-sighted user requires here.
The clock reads {"hour": 9, "minute": 49}
